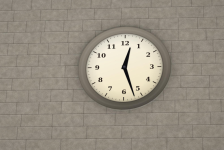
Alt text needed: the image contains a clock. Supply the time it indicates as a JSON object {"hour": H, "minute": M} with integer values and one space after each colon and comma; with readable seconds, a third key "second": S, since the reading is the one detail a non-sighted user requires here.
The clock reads {"hour": 12, "minute": 27}
